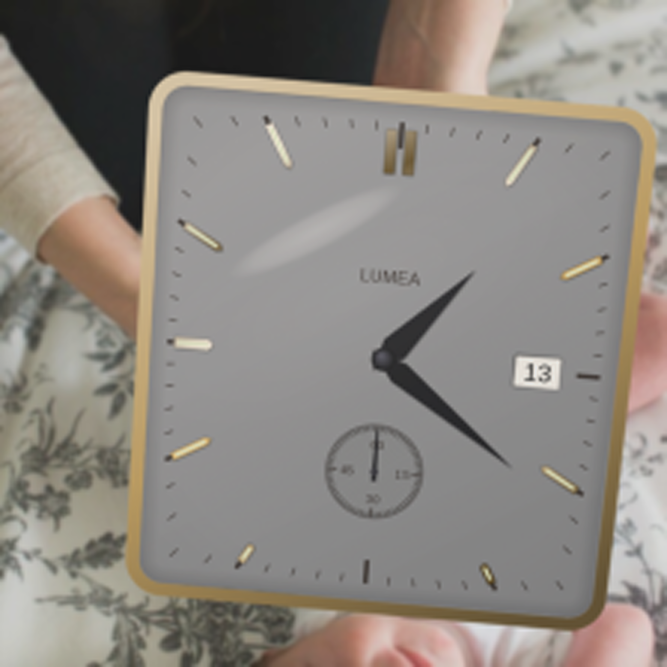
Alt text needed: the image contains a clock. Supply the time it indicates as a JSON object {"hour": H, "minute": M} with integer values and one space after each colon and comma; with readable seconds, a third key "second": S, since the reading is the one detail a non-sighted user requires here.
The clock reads {"hour": 1, "minute": 21}
